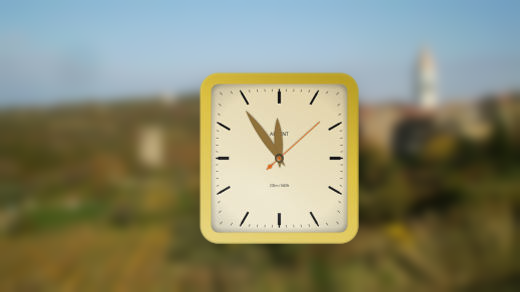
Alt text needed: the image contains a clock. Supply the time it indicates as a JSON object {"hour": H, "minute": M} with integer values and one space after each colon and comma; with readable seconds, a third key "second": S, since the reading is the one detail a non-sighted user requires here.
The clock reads {"hour": 11, "minute": 54, "second": 8}
